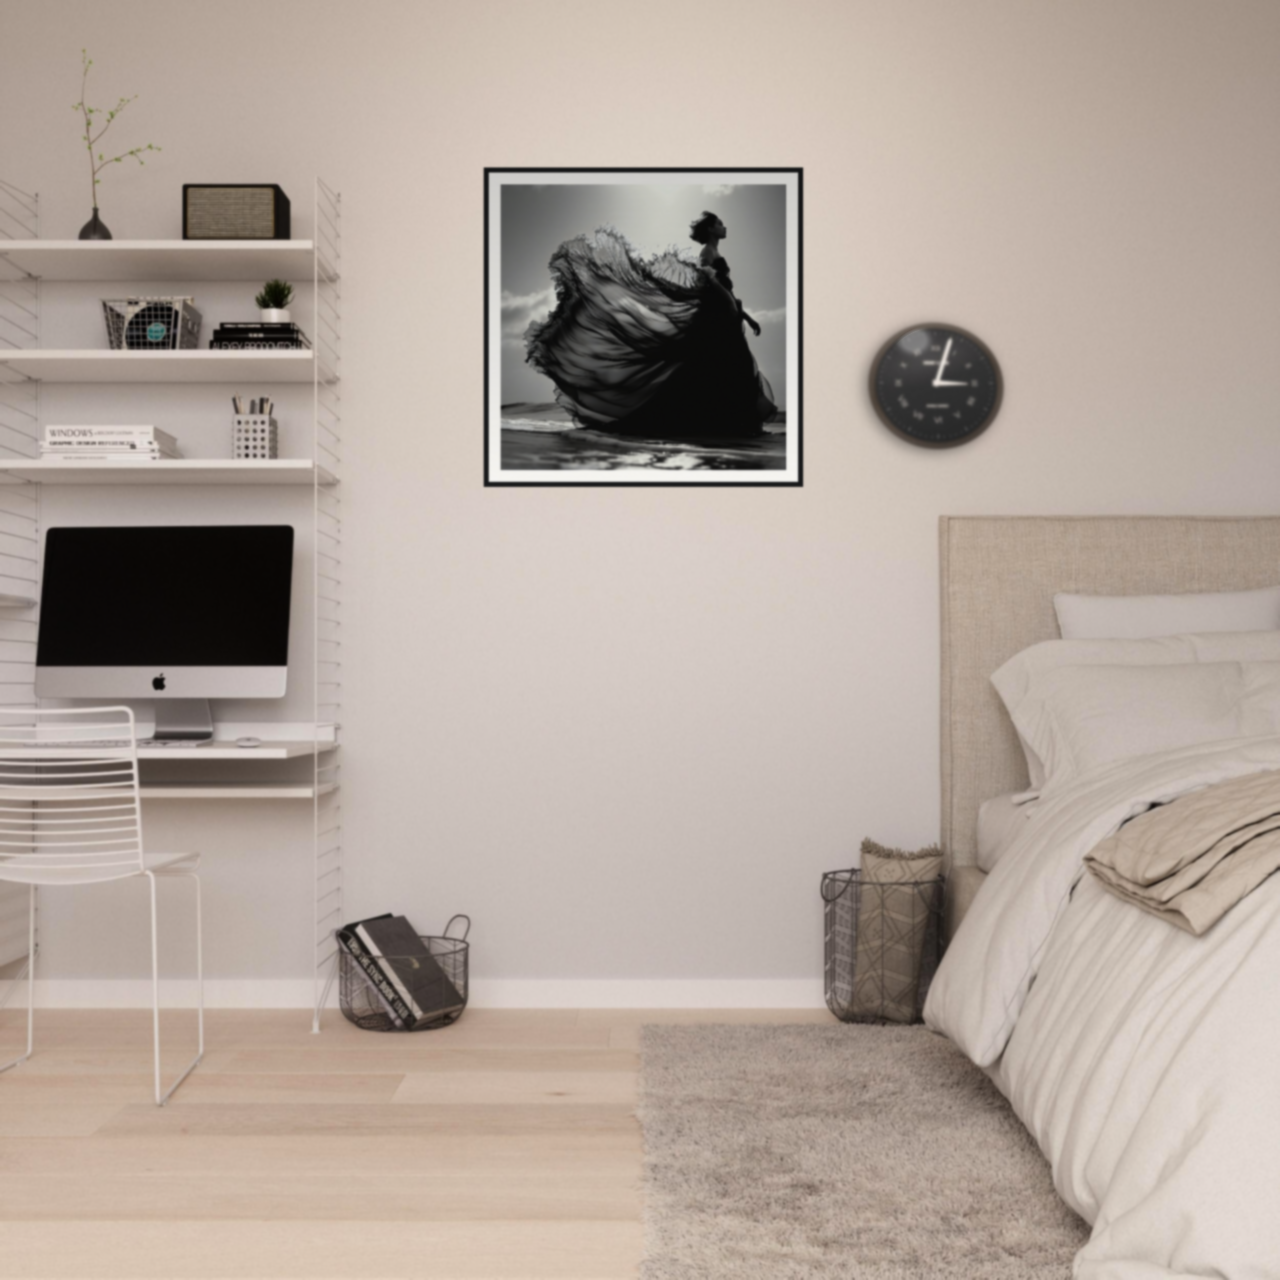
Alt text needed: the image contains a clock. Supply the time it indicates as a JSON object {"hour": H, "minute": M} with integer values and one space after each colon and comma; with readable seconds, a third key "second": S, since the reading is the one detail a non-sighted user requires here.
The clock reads {"hour": 3, "minute": 3}
